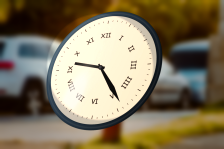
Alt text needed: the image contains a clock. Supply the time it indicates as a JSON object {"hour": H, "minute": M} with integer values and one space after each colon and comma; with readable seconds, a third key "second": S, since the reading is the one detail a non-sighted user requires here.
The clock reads {"hour": 9, "minute": 24}
